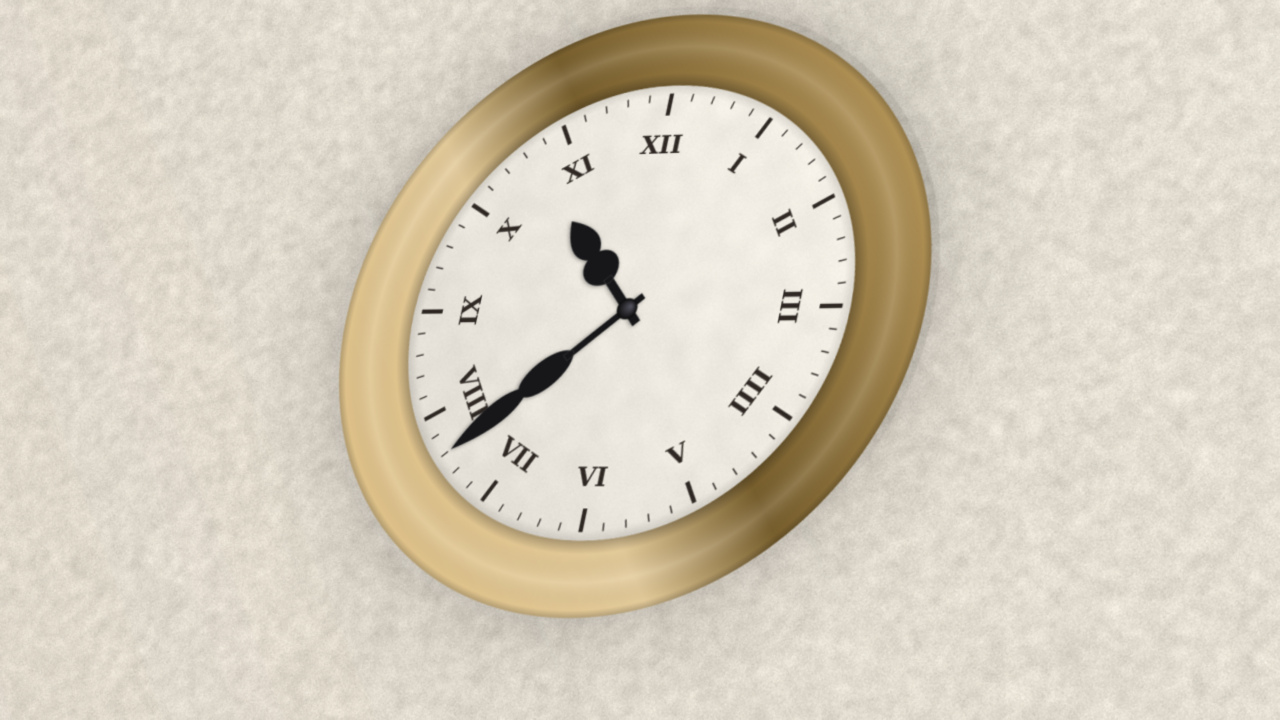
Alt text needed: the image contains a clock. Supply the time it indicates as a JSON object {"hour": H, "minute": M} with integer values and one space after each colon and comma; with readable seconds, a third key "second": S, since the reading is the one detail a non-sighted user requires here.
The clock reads {"hour": 10, "minute": 38}
